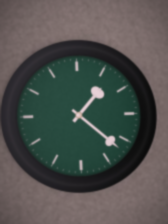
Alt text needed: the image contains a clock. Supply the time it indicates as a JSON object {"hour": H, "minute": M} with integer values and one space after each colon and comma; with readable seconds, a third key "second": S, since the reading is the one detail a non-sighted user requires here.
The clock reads {"hour": 1, "minute": 22}
